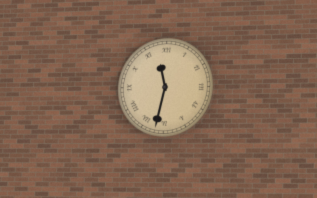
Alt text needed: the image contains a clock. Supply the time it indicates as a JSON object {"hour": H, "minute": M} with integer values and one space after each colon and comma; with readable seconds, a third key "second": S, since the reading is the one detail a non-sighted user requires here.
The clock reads {"hour": 11, "minute": 32}
